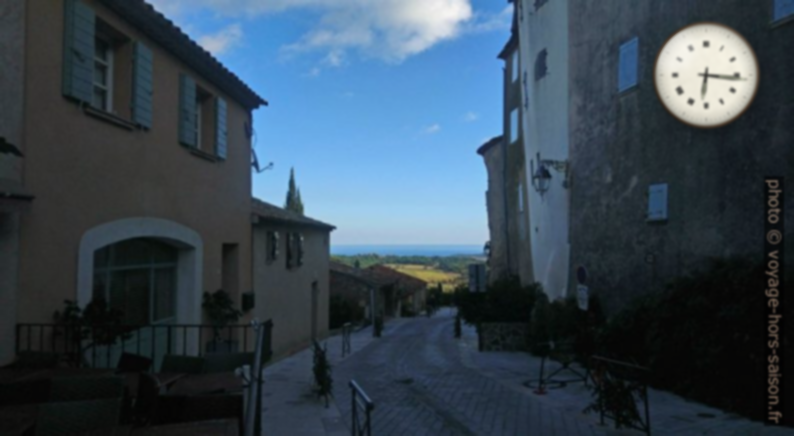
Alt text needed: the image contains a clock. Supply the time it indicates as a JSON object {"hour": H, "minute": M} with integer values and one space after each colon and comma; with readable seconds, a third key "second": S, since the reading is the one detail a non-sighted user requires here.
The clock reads {"hour": 6, "minute": 16}
